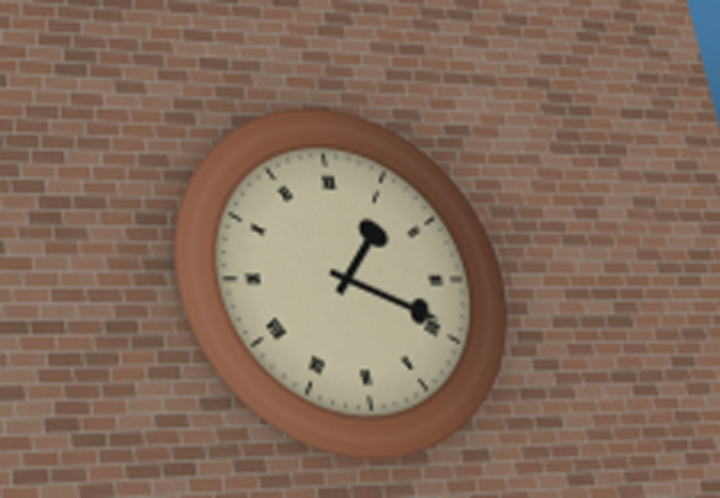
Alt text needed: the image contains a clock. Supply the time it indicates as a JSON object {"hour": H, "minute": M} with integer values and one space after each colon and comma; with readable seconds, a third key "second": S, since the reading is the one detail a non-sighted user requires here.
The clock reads {"hour": 1, "minute": 19}
